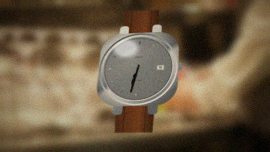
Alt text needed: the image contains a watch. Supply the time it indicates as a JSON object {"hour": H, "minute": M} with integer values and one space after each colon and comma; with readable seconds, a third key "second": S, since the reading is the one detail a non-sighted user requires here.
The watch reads {"hour": 6, "minute": 32}
